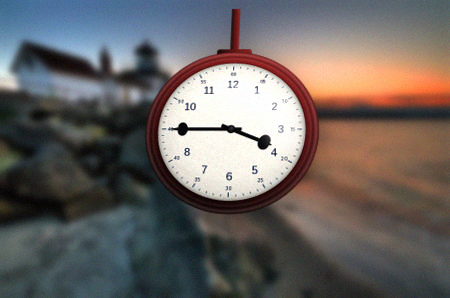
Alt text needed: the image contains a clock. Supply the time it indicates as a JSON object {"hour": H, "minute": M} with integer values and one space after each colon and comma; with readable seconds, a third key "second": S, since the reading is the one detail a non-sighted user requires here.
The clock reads {"hour": 3, "minute": 45}
